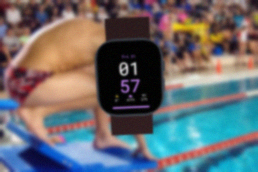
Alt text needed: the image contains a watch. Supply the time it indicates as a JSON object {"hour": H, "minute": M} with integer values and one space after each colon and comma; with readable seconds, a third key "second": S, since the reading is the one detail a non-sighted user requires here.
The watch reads {"hour": 1, "minute": 57}
